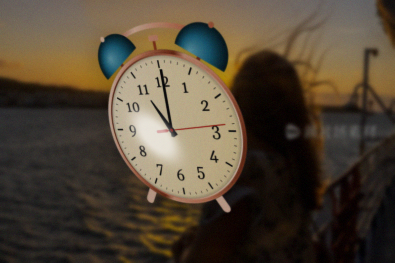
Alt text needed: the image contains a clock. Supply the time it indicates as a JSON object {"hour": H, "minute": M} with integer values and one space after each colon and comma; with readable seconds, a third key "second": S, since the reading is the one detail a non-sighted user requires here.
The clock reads {"hour": 11, "minute": 0, "second": 14}
